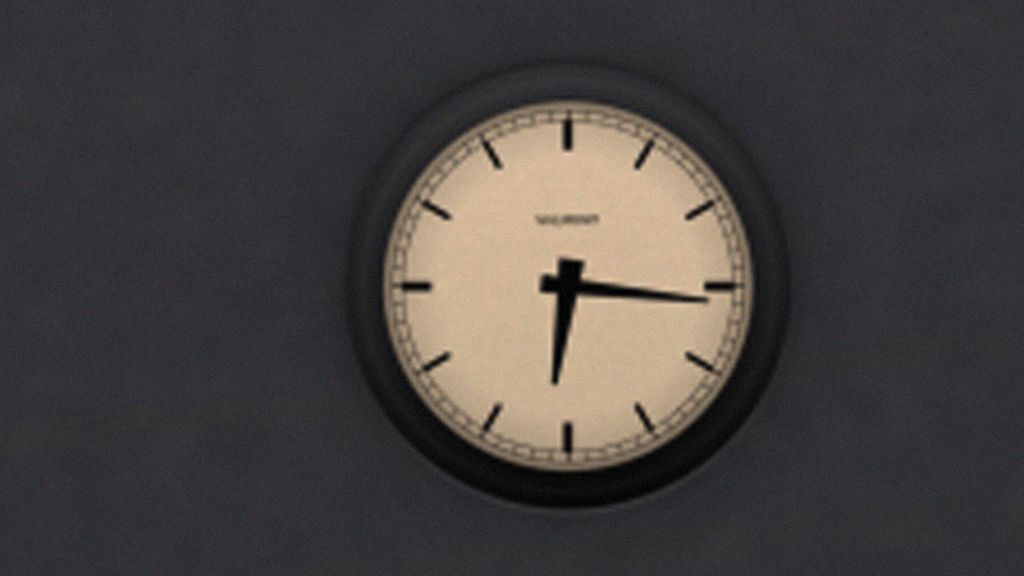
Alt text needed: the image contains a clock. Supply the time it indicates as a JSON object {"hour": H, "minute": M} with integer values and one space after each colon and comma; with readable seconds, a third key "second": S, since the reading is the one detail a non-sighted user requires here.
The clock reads {"hour": 6, "minute": 16}
